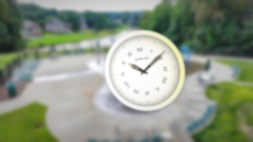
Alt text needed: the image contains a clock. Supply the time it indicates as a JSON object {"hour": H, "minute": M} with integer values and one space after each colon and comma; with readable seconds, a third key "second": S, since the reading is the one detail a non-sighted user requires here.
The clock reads {"hour": 10, "minute": 9}
